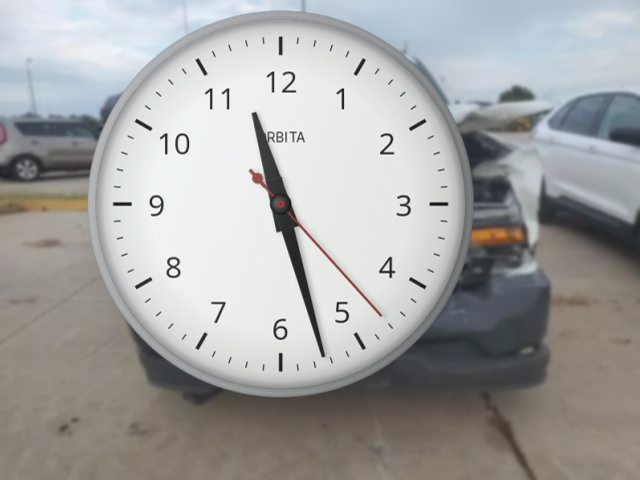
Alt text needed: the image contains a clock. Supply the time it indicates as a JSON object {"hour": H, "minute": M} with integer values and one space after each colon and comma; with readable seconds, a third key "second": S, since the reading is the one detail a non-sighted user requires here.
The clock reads {"hour": 11, "minute": 27, "second": 23}
